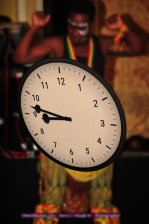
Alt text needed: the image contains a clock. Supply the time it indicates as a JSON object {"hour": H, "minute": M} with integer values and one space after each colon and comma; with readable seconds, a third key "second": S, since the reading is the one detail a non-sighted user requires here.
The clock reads {"hour": 8, "minute": 47}
